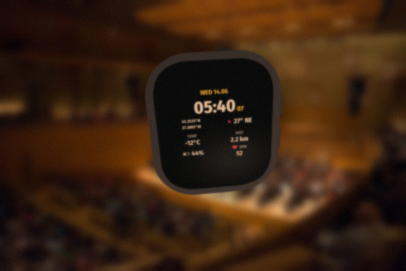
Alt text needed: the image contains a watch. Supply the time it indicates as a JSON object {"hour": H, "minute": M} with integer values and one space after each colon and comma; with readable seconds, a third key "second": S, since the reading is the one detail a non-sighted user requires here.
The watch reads {"hour": 5, "minute": 40}
